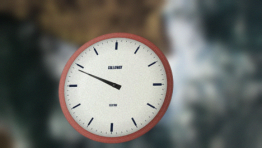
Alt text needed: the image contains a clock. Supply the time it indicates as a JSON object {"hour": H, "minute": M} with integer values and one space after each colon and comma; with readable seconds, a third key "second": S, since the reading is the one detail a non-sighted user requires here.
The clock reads {"hour": 9, "minute": 49}
